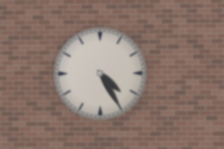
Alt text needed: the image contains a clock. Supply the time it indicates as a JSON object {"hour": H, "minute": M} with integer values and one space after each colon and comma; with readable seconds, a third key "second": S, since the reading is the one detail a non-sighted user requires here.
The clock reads {"hour": 4, "minute": 25}
